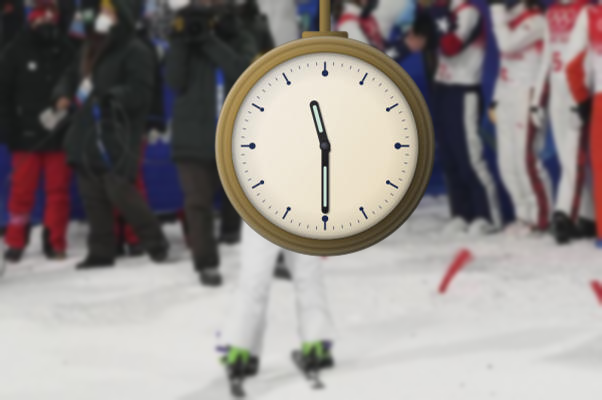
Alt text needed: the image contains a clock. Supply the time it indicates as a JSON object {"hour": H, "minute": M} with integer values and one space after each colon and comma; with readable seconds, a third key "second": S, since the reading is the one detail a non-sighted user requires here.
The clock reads {"hour": 11, "minute": 30}
